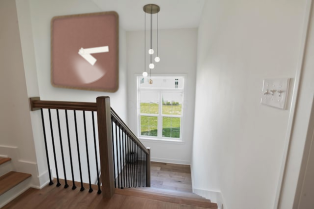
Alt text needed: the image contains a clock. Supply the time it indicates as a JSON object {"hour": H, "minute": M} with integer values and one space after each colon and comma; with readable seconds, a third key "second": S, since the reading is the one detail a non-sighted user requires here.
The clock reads {"hour": 4, "minute": 14}
